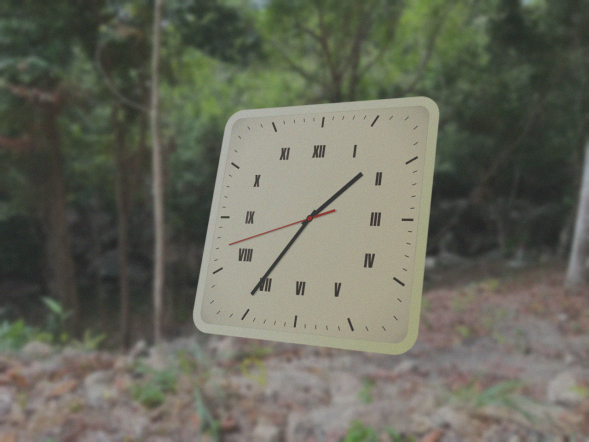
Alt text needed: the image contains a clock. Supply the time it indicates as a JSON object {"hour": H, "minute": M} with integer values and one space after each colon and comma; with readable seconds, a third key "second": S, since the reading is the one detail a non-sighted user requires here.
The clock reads {"hour": 1, "minute": 35, "second": 42}
